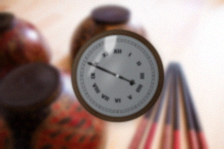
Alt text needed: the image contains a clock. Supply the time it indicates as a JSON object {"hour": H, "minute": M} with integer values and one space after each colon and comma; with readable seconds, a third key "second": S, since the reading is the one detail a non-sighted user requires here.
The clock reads {"hour": 3, "minute": 49}
